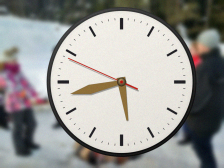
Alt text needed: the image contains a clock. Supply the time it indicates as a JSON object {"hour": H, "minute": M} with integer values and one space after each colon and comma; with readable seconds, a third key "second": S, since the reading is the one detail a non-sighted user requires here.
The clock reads {"hour": 5, "minute": 42, "second": 49}
